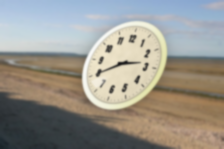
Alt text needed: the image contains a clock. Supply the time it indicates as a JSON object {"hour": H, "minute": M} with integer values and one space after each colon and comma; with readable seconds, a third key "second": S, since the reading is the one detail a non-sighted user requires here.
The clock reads {"hour": 2, "minute": 40}
